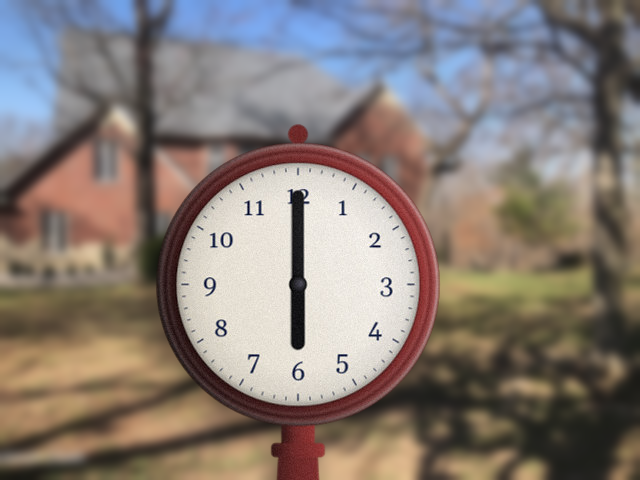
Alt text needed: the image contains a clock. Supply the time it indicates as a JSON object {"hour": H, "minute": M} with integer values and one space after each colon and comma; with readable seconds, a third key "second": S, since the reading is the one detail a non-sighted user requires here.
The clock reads {"hour": 6, "minute": 0}
